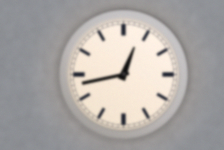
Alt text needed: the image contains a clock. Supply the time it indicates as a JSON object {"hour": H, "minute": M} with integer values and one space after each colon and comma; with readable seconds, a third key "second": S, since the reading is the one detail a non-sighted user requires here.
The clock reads {"hour": 12, "minute": 43}
